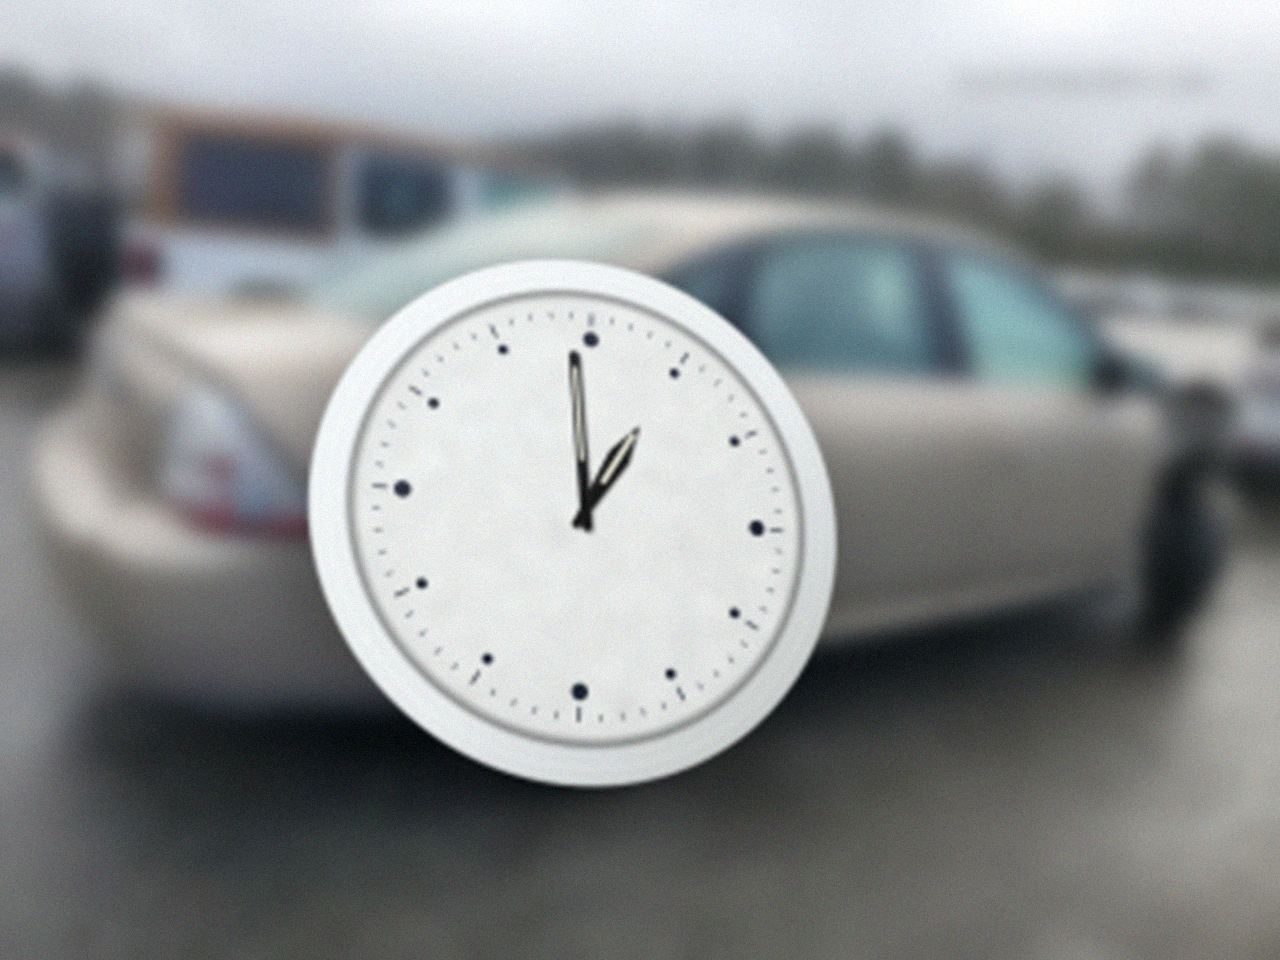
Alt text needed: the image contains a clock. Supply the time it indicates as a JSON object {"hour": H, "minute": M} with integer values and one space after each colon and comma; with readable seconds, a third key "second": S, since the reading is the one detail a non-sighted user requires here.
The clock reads {"hour": 12, "minute": 59}
